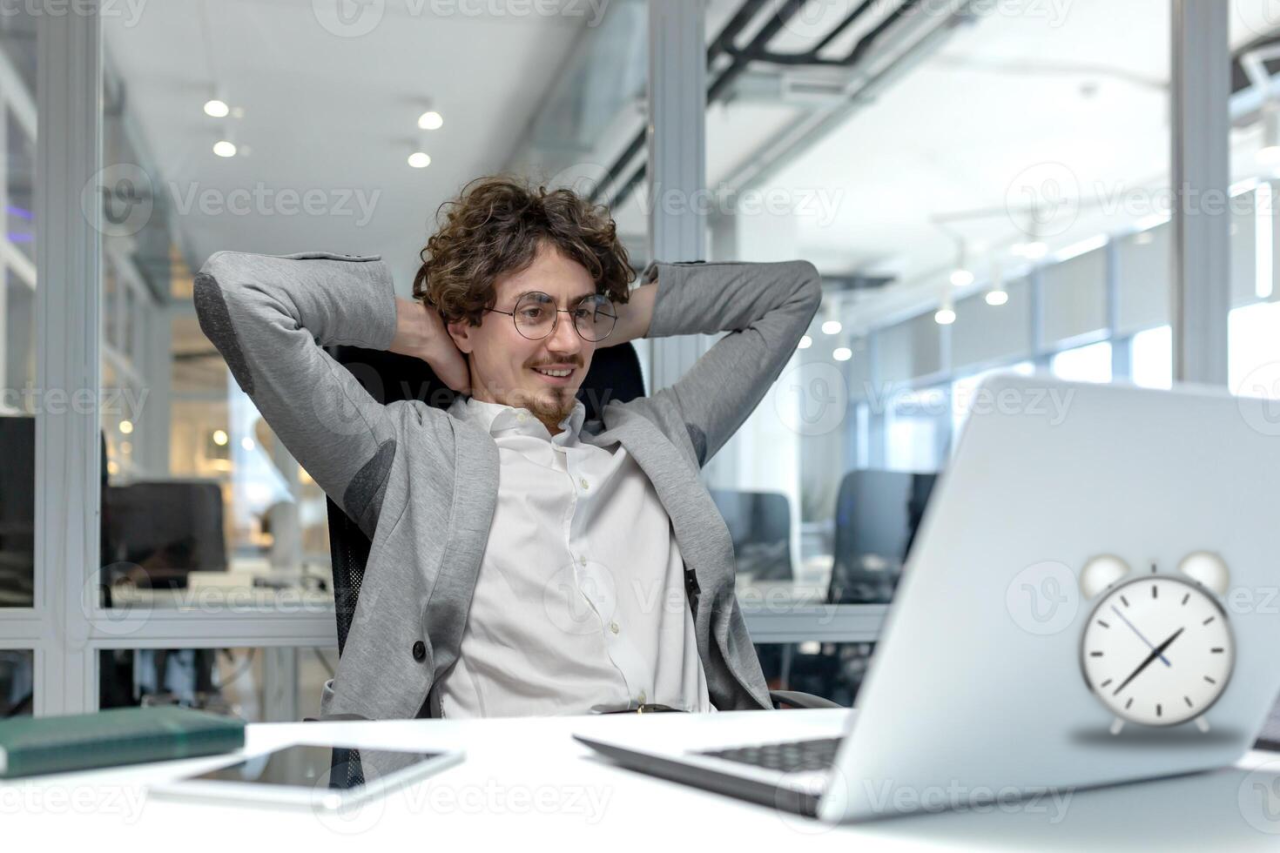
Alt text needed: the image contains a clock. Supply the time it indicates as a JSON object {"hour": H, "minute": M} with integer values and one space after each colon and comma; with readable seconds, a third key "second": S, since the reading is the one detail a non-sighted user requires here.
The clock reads {"hour": 1, "minute": 37, "second": 53}
